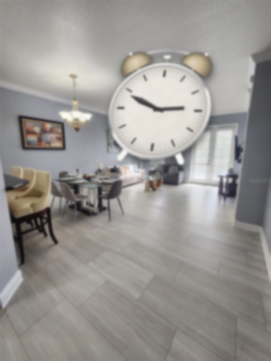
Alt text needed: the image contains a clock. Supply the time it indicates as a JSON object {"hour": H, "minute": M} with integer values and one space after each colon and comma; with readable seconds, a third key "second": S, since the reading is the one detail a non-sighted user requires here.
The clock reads {"hour": 2, "minute": 49}
